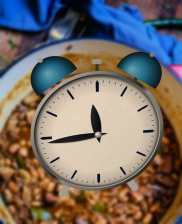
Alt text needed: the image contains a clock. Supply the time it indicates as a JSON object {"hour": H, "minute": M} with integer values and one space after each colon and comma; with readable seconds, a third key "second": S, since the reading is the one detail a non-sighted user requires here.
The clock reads {"hour": 11, "minute": 44}
